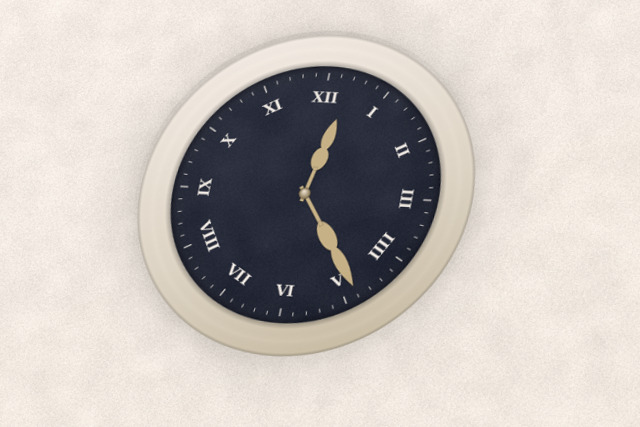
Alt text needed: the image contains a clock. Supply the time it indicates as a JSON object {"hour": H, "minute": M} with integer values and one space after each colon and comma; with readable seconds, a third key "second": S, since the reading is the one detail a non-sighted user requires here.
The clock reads {"hour": 12, "minute": 24}
